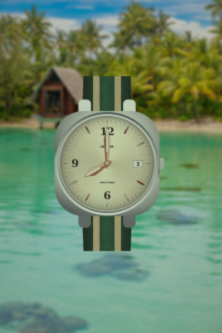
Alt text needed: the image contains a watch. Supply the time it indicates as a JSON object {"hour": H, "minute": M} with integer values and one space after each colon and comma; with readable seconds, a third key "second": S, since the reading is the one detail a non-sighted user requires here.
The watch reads {"hour": 8, "minute": 0}
